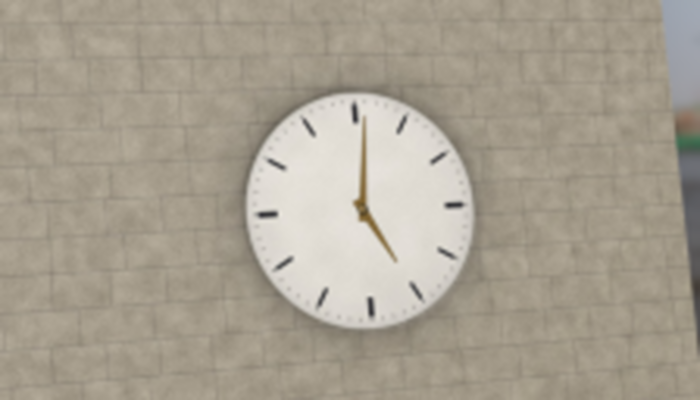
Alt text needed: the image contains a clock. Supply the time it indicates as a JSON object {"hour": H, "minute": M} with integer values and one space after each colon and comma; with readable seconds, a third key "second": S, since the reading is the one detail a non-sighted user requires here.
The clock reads {"hour": 5, "minute": 1}
